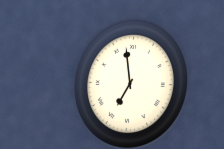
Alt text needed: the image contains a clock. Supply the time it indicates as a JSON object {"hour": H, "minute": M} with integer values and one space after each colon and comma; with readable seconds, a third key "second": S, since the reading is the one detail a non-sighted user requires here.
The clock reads {"hour": 6, "minute": 58}
